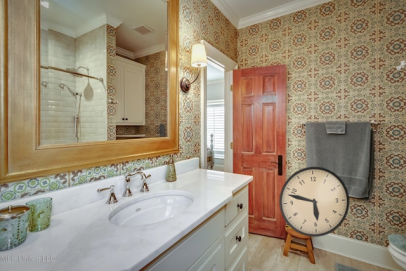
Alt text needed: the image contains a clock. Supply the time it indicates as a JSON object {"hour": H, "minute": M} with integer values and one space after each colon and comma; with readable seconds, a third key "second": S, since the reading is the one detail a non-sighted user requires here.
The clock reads {"hour": 5, "minute": 48}
